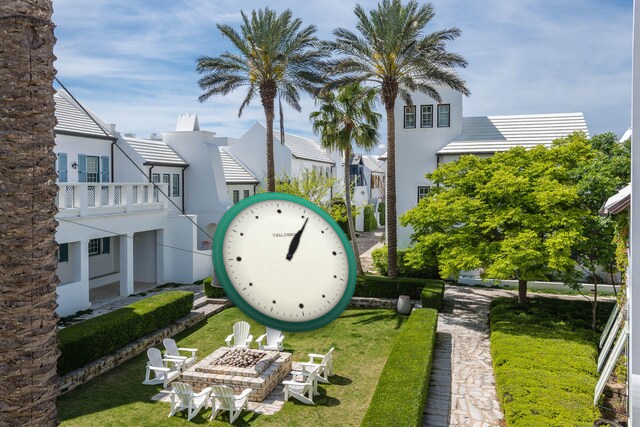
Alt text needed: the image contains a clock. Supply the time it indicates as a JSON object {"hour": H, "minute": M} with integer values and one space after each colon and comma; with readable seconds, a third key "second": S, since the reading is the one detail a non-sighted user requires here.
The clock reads {"hour": 1, "minute": 6}
